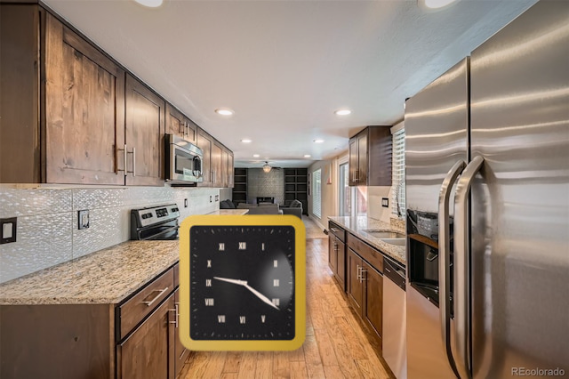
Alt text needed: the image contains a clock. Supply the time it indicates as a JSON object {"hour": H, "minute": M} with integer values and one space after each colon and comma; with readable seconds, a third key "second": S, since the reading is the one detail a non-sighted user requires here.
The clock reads {"hour": 9, "minute": 21}
